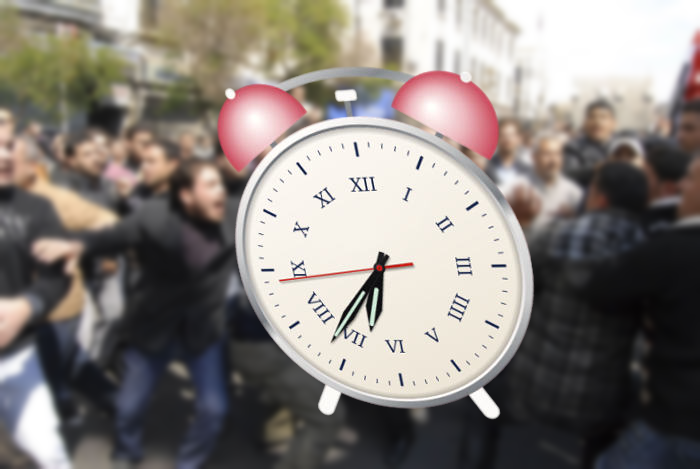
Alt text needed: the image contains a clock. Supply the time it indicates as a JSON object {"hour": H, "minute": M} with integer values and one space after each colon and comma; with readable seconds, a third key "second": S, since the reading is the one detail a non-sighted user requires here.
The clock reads {"hour": 6, "minute": 36, "second": 44}
